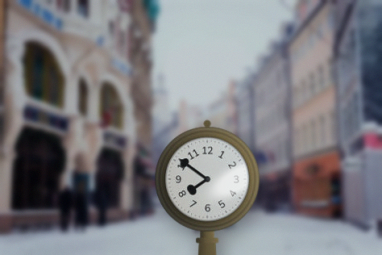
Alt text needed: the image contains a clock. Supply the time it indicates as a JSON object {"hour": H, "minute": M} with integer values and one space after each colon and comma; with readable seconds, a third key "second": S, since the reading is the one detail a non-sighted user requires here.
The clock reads {"hour": 7, "minute": 51}
